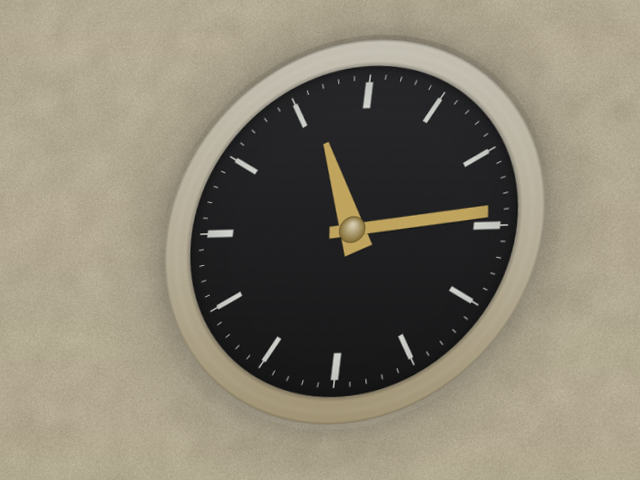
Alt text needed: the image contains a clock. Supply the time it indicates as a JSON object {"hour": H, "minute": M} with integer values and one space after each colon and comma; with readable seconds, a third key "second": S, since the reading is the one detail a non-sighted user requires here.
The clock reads {"hour": 11, "minute": 14}
